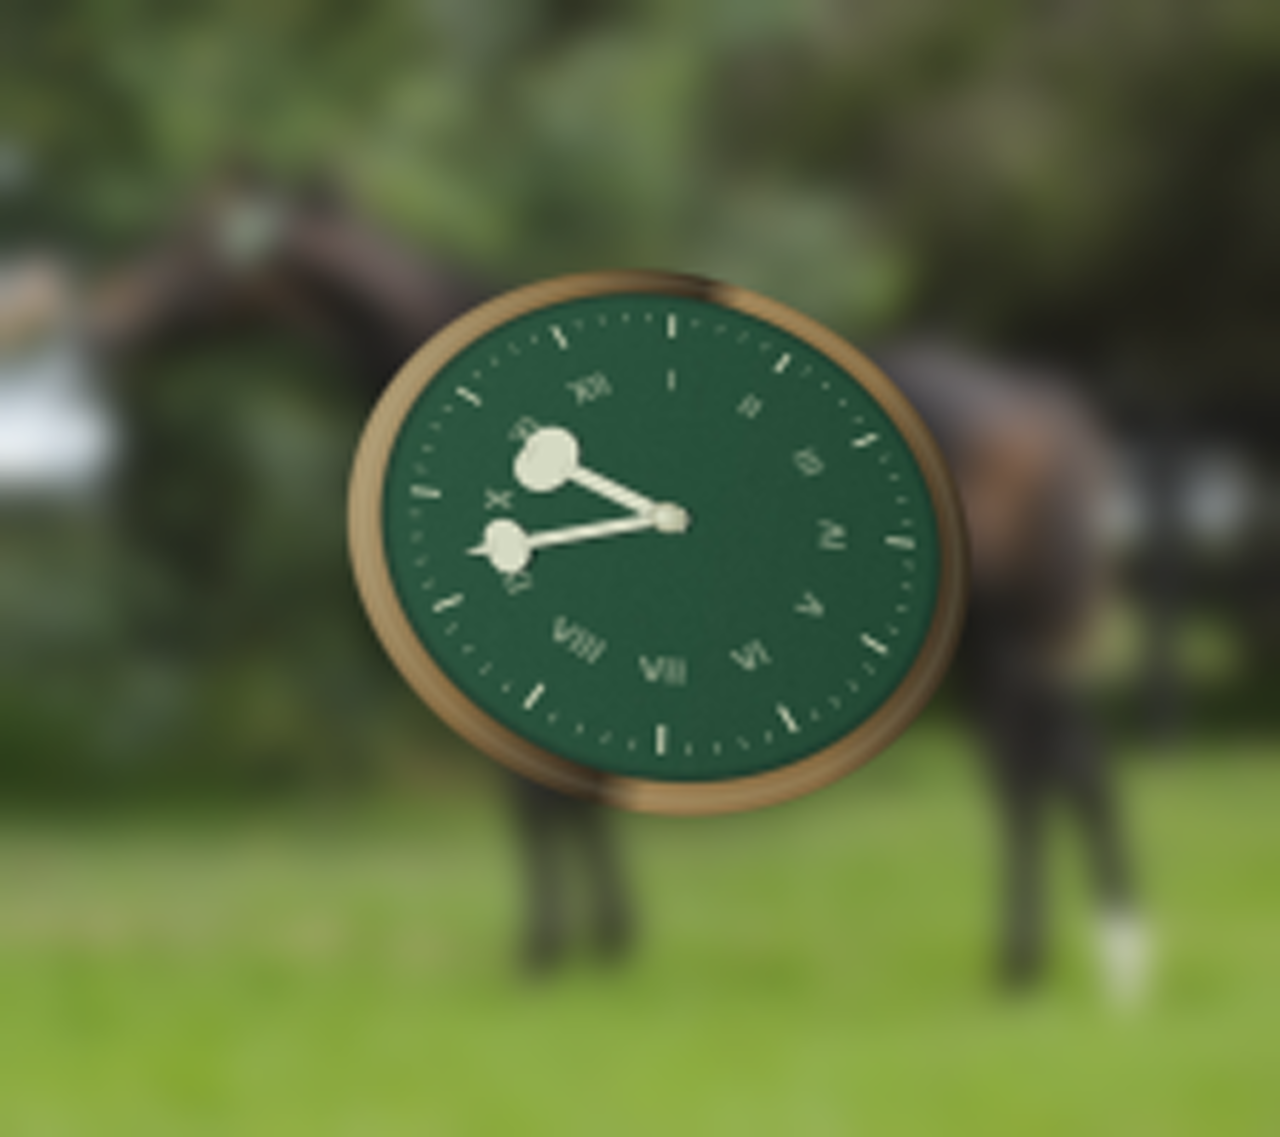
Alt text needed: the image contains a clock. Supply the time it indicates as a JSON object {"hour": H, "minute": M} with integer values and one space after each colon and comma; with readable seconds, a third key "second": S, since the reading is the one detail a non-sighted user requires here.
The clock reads {"hour": 10, "minute": 47}
